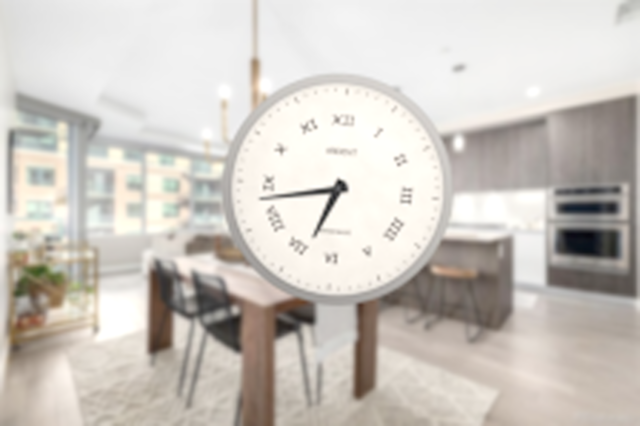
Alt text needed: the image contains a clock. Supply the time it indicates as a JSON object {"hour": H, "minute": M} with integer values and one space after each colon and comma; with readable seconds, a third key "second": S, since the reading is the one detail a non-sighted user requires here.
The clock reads {"hour": 6, "minute": 43}
